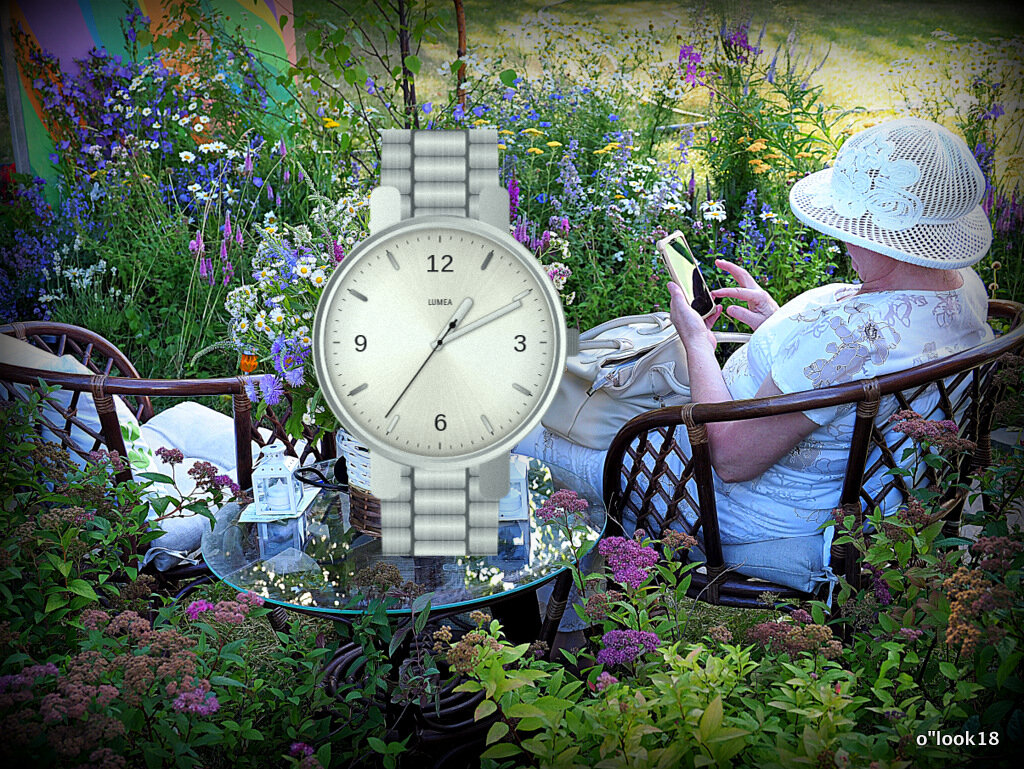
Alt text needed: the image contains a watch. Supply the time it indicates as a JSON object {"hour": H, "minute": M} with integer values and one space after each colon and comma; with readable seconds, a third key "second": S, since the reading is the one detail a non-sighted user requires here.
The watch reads {"hour": 1, "minute": 10, "second": 36}
